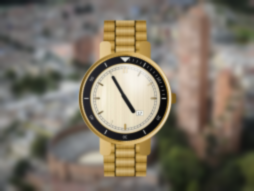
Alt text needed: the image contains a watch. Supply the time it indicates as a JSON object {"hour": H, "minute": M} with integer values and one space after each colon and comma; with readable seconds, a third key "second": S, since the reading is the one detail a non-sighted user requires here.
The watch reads {"hour": 4, "minute": 55}
